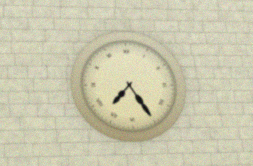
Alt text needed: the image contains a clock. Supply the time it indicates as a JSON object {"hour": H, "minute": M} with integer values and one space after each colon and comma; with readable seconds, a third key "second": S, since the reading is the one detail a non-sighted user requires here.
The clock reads {"hour": 7, "minute": 25}
